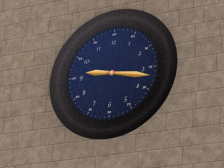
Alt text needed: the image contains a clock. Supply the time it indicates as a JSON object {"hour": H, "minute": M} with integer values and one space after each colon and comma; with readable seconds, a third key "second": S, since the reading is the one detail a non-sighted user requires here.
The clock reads {"hour": 9, "minute": 17}
